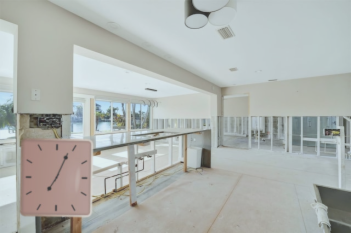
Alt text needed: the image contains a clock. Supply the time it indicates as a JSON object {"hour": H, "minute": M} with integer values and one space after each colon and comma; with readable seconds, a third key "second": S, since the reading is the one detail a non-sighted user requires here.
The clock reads {"hour": 7, "minute": 4}
